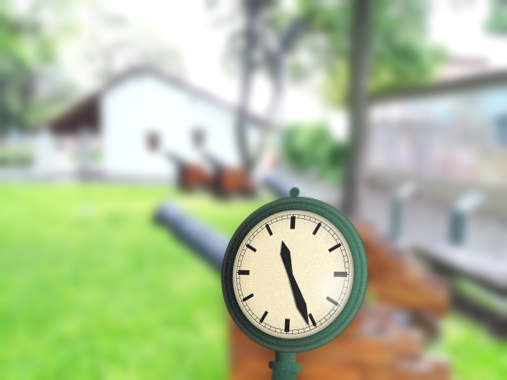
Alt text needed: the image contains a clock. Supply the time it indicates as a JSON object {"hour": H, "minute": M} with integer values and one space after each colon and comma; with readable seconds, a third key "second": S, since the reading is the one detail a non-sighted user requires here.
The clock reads {"hour": 11, "minute": 26}
